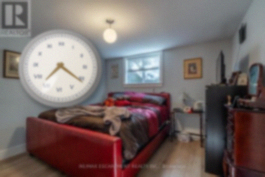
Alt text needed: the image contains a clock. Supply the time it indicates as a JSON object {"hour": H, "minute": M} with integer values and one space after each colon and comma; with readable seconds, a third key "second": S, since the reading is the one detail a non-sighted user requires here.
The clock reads {"hour": 7, "minute": 21}
